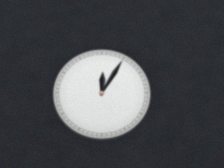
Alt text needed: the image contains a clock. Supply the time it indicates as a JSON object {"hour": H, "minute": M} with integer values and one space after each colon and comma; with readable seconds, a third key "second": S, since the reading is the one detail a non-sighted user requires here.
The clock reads {"hour": 12, "minute": 5}
